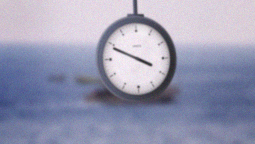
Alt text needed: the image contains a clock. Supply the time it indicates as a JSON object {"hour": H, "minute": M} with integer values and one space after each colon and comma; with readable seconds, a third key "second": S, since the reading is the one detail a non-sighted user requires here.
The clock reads {"hour": 3, "minute": 49}
